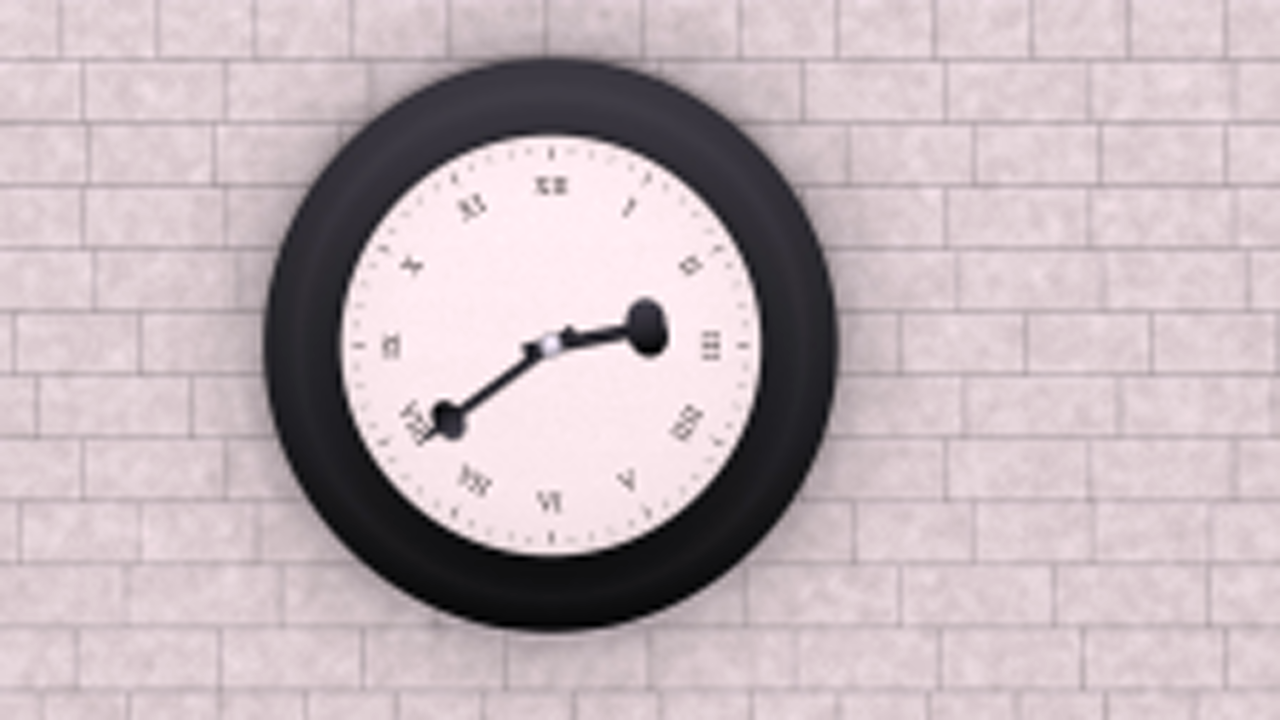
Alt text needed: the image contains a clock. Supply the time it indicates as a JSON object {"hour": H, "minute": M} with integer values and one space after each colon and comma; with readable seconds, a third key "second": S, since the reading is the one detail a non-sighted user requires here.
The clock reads {"hour": 2, "minute": 39}
